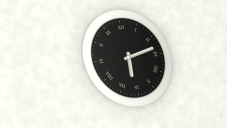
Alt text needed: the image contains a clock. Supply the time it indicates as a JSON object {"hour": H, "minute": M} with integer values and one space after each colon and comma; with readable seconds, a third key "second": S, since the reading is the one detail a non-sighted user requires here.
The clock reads {"hour": 6, "minute": 13}
